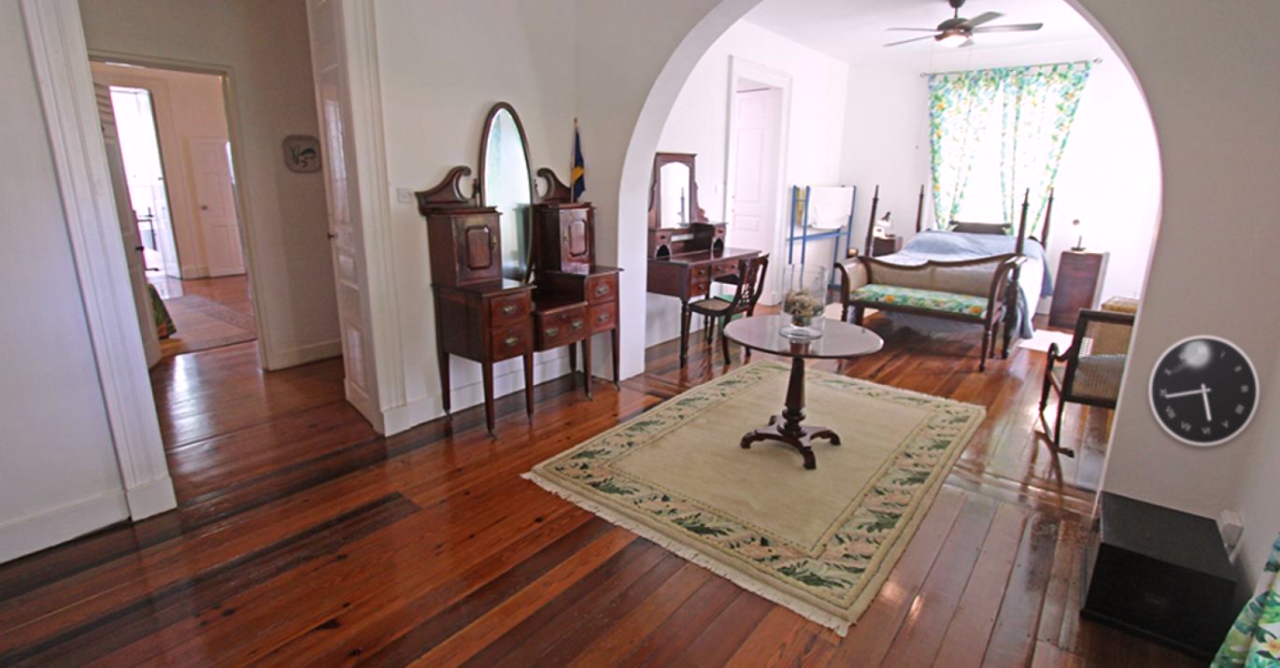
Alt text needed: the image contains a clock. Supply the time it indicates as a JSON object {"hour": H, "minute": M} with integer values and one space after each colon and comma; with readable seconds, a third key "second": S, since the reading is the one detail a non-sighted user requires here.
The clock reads {"hour": 5, "minute": 44}
